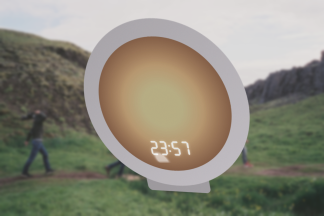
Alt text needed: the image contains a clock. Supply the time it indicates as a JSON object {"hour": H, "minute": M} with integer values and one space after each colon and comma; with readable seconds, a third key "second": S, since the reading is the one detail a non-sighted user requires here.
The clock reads {"hour": 23, "minute": 57}
